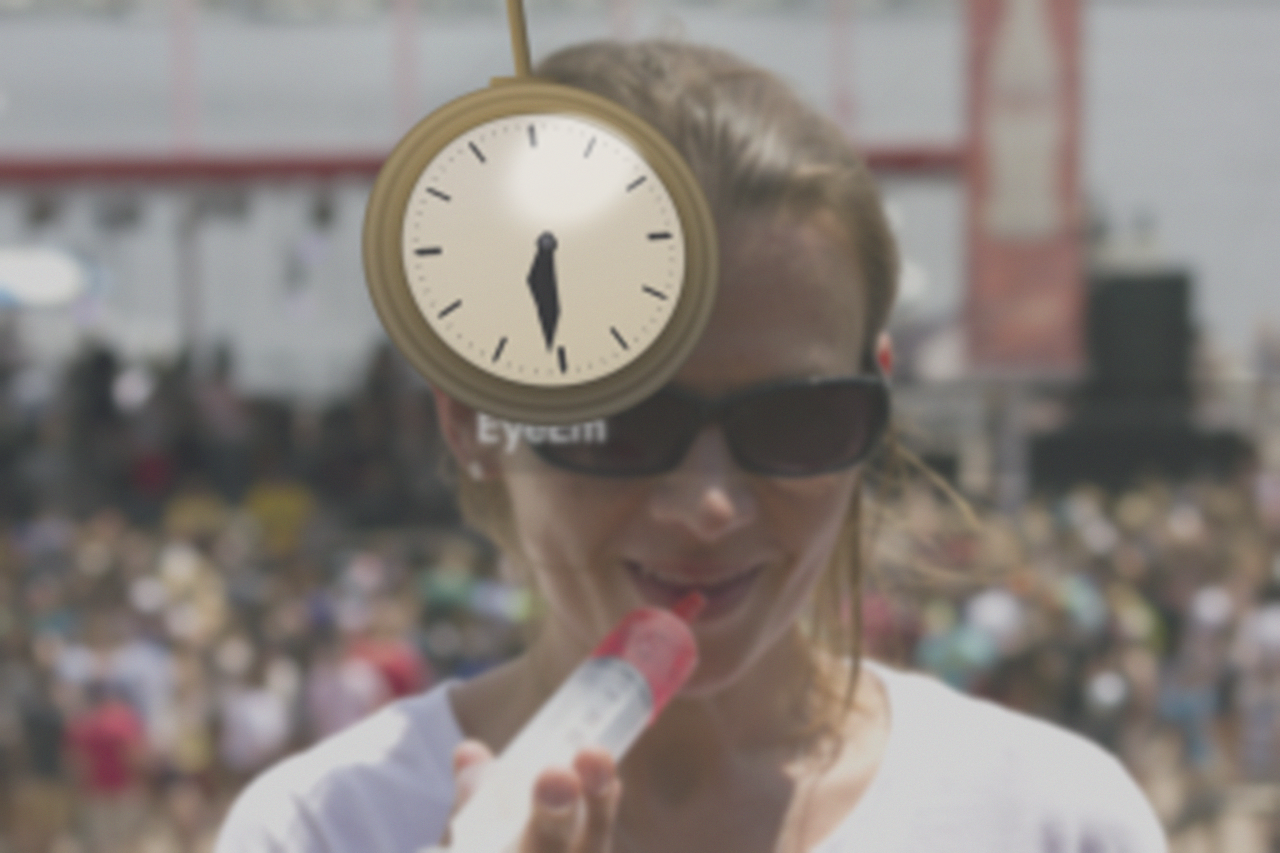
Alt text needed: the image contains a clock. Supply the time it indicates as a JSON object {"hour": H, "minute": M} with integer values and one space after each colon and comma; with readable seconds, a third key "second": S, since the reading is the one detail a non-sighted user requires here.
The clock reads {"hour": 6, "minute": 31}
